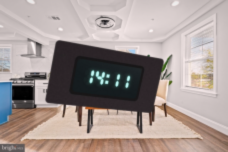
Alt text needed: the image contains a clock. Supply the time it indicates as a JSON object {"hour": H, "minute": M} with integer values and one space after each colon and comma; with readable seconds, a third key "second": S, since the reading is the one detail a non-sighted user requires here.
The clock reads {"hour": 14, "minute": 11}
